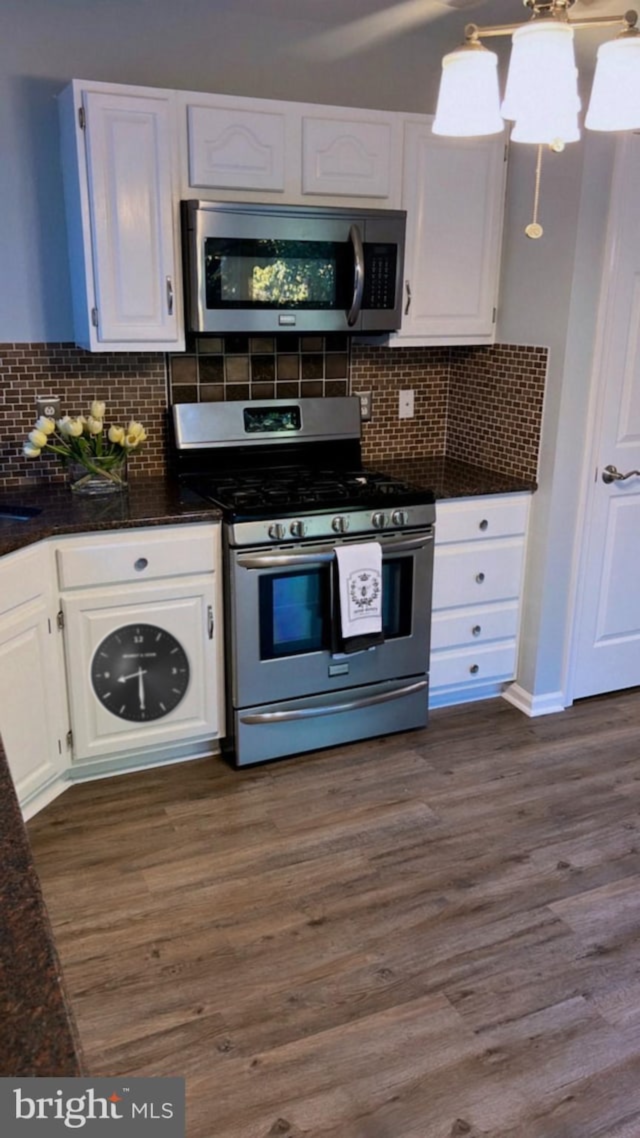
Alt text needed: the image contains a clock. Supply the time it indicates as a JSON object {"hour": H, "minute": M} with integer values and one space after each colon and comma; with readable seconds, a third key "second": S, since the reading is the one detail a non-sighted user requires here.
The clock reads {"hour": 8, "minute": 30}
